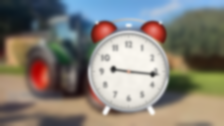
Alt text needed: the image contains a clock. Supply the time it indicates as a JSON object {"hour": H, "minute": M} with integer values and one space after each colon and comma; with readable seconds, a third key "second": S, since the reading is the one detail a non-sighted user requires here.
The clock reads {"hour": 9, "minute": 16}
